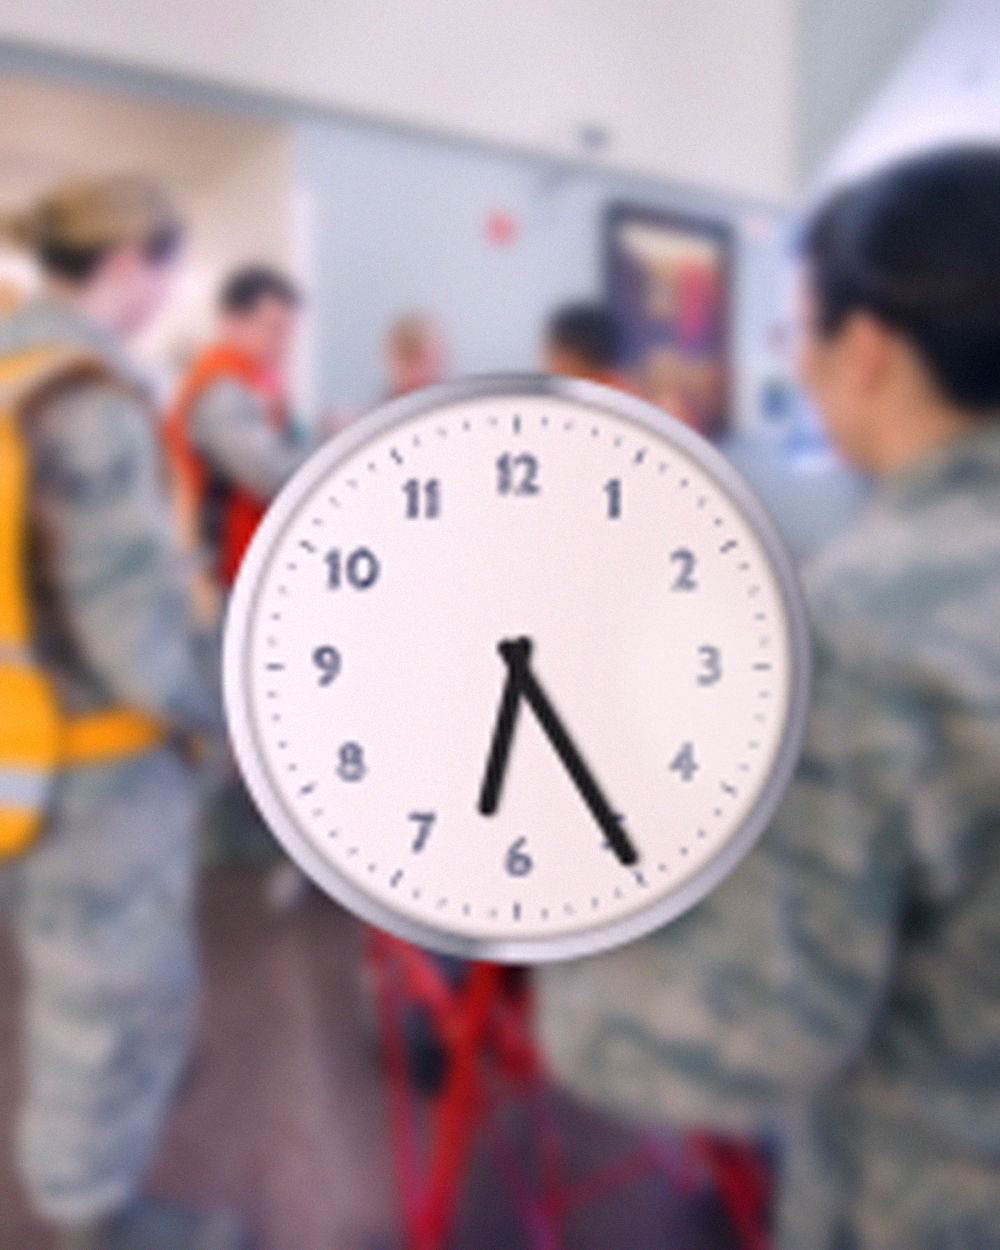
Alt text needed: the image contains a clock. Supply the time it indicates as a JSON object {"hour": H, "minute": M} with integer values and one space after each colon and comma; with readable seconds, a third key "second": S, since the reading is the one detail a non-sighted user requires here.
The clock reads {"hour": 6, "minute": 25}
